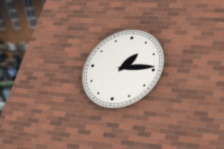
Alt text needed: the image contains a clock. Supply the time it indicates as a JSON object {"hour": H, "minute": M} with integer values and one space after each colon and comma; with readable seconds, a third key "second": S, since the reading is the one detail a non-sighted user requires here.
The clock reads {"hour": 1, "minute": 14}
